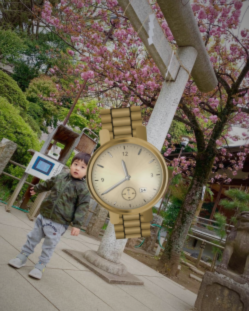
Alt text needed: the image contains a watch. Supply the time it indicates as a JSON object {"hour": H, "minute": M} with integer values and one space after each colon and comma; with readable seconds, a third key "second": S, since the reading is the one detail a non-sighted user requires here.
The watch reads {"hour": 11, "minute": 40}
